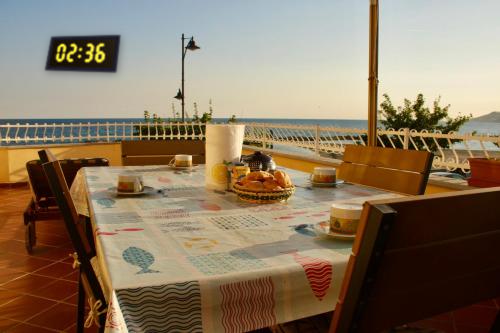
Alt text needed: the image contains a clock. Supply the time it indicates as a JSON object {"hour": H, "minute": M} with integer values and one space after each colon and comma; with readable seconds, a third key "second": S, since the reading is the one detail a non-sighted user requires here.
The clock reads {"hour": 2, "minute": 36}
